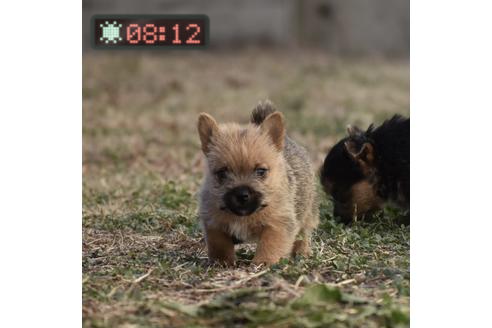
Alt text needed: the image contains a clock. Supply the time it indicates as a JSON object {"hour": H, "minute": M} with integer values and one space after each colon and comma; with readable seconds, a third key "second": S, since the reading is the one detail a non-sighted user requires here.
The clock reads {"hour": 8, "minute": 12}
